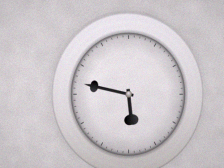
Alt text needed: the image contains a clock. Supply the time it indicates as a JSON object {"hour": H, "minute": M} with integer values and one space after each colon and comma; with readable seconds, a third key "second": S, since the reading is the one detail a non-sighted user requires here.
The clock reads {"hour": 5, "minute": 47}
